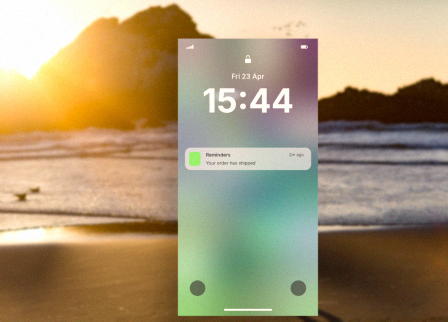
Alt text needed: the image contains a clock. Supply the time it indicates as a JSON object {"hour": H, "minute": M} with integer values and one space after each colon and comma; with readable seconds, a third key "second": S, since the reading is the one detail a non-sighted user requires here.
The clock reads {"hour": 15, "minute": 44}
